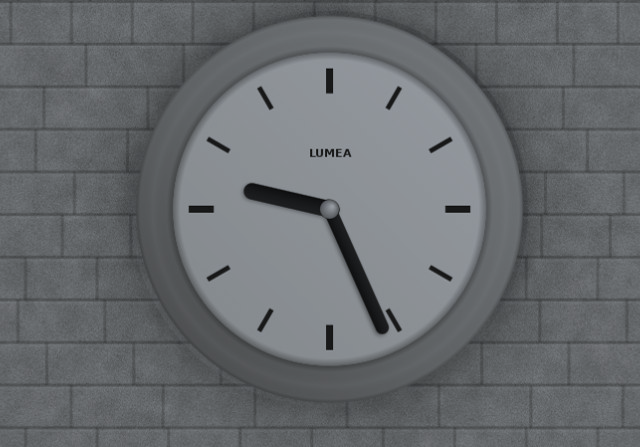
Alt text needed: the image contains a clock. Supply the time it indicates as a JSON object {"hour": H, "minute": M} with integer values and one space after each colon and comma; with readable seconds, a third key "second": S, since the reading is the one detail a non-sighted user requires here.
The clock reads {"hour": 9, "minute": 26}
